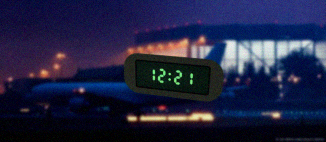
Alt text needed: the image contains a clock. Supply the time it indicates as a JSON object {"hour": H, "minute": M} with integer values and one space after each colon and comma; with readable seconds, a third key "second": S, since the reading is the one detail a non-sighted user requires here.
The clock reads {"hour": 12, "minute": 21}
